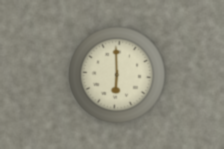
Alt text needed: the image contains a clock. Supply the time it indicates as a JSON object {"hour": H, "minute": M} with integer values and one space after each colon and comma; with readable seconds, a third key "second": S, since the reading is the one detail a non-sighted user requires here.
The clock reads {"hour": 5, "minute": 59}
